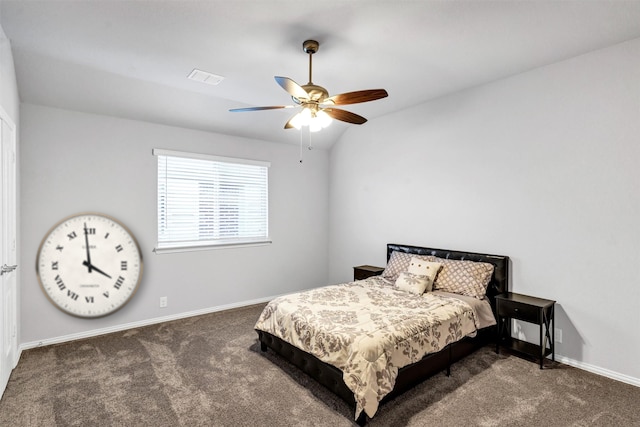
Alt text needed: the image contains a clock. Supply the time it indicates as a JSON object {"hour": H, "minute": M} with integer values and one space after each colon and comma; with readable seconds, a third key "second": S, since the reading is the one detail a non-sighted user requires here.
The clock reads {"hour": 3, "minute": 59}
